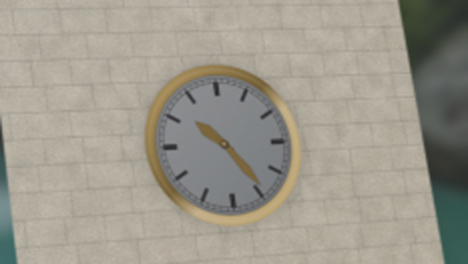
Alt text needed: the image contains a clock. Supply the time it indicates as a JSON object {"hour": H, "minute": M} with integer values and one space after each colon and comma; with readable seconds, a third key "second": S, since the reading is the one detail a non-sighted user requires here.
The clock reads {"hour": 10, "minute": 24}
